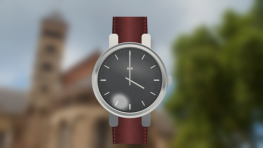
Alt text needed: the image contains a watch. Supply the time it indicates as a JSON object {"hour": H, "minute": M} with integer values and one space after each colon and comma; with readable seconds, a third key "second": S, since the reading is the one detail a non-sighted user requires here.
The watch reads {"hour": 4, "minute": 0}
